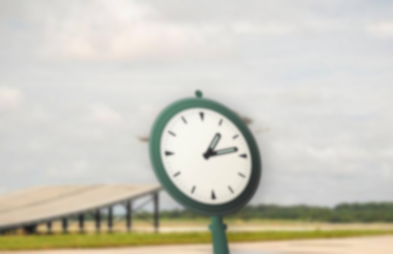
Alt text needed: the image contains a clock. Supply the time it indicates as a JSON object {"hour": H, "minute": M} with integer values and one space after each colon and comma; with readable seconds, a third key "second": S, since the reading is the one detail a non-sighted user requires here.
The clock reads {"hour": 1, "minute": 13}
